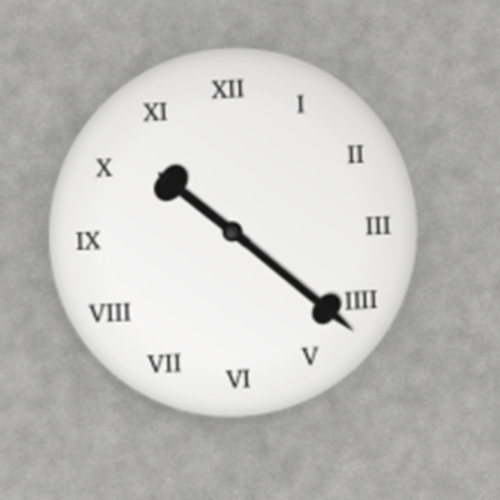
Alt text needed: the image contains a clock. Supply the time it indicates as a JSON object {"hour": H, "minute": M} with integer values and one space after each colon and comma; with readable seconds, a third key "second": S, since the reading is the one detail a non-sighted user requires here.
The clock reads {"hour": 10, "minute": 22}
